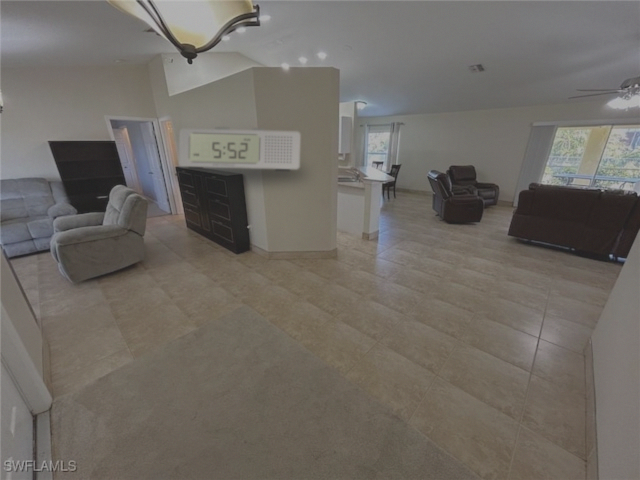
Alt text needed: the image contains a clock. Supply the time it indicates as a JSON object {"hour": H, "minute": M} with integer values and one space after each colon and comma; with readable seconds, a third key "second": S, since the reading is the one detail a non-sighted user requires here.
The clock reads {"hour": 5, "minute": 52}
